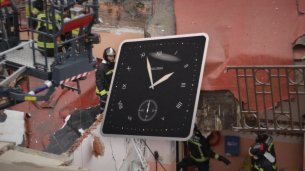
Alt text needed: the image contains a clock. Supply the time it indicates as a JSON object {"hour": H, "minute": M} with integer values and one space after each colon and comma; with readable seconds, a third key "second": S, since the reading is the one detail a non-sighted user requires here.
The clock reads {"hour": 1, "minute": 56}
